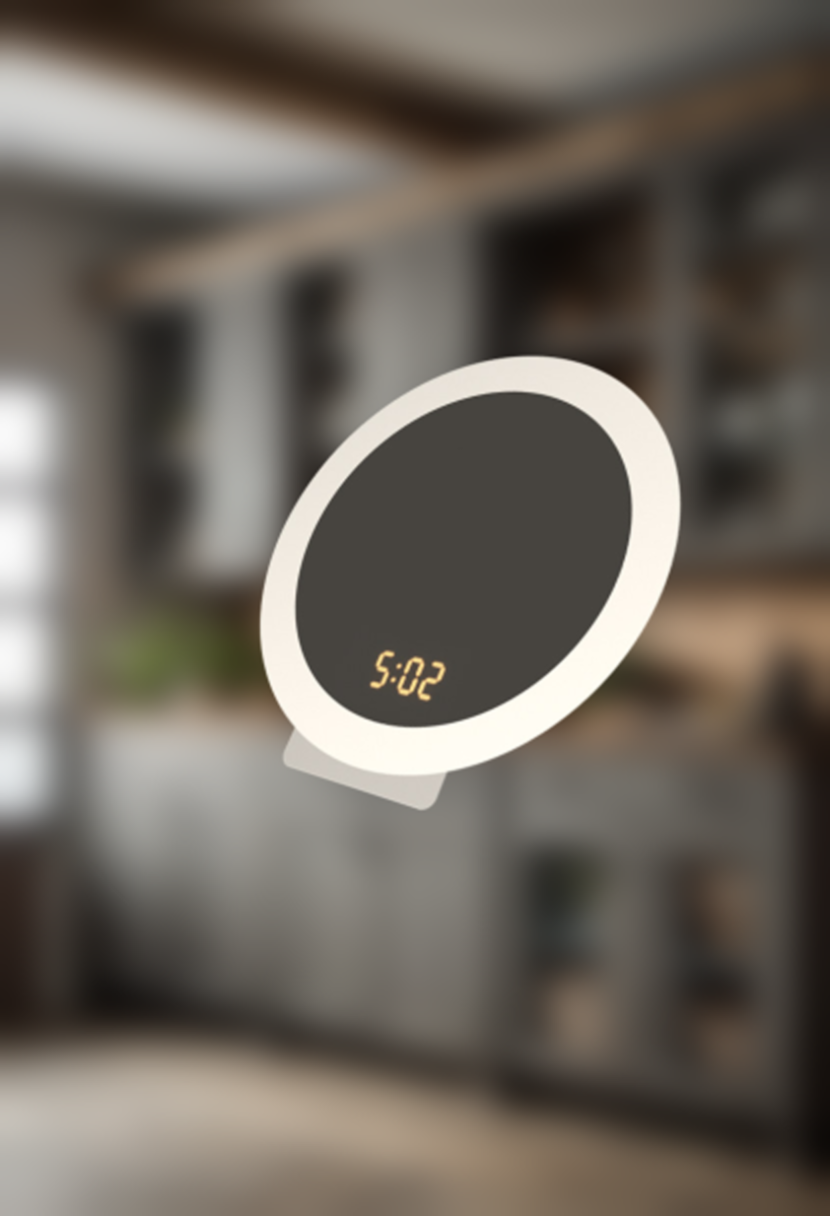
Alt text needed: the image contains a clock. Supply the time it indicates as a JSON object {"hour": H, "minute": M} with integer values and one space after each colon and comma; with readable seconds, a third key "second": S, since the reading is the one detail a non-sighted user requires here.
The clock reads {"hour": 5, "minute": 2}
